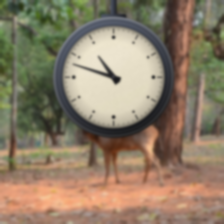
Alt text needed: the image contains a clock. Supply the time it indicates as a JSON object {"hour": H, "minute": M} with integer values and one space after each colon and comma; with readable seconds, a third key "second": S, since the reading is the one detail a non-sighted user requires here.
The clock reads {"hour": 10, "minute": 48}
